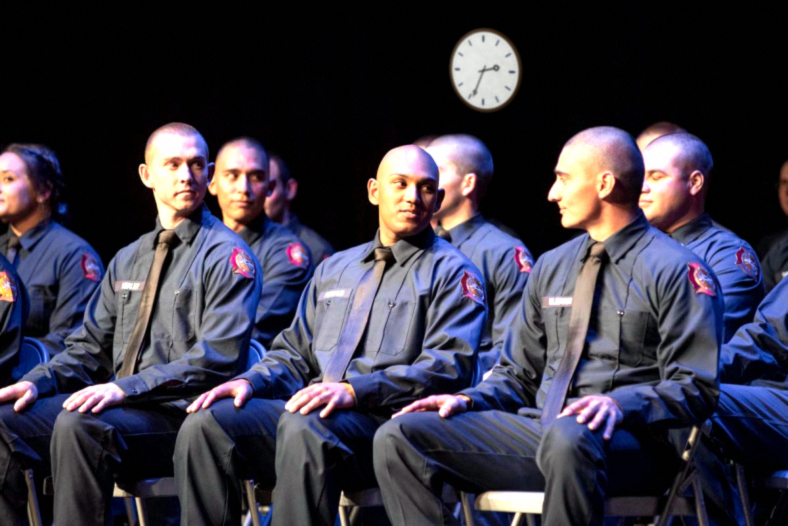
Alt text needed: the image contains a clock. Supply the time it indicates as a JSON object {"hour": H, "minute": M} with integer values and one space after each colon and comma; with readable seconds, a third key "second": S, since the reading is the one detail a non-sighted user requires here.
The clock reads {"hour": 2, "minute": 34}
